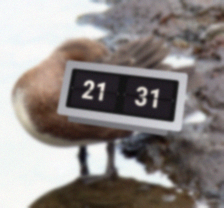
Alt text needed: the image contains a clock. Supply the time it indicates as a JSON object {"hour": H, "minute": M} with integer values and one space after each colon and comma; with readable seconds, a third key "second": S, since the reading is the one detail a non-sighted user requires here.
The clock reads {"hour": 21, "minute": 31}
